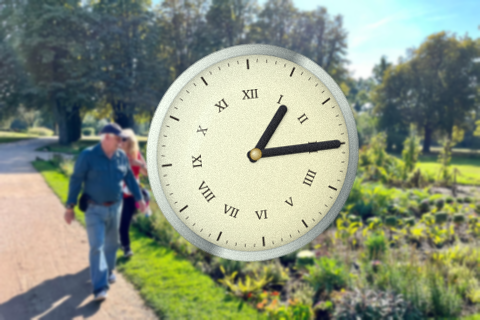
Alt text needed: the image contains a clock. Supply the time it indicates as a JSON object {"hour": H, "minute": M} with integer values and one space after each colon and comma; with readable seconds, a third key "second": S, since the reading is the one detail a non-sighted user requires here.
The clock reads {"hour": 1, "minute": 15}
